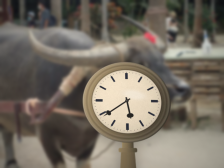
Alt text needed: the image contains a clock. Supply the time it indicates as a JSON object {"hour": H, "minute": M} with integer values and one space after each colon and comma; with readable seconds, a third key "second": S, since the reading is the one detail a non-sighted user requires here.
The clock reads {"hour": 5, "minute": 39}
